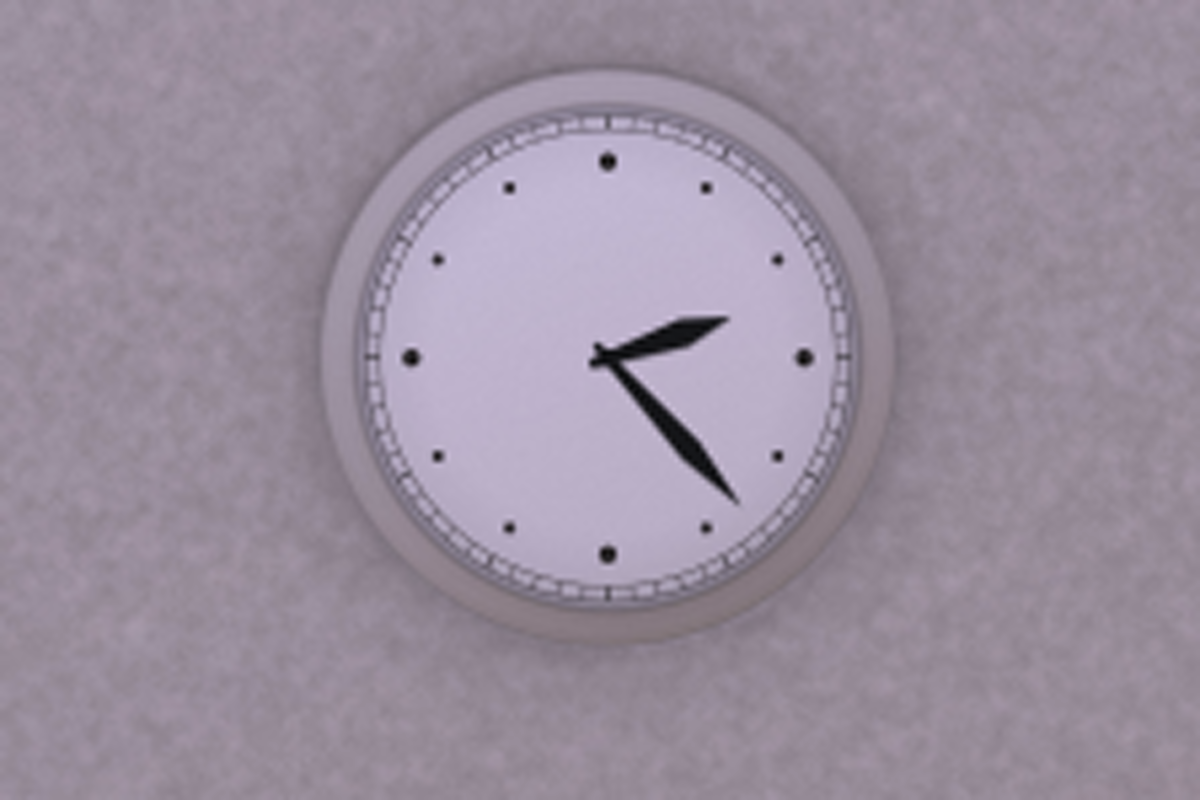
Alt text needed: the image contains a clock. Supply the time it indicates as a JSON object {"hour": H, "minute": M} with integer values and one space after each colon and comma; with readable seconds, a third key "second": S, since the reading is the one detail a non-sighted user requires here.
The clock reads {"hour": 2, "minute": 23}
